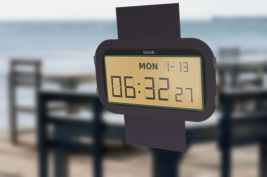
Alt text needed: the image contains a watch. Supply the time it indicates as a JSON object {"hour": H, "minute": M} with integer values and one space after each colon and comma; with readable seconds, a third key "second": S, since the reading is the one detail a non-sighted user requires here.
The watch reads {"hour": 6, "minute": 32, "second": 27}
